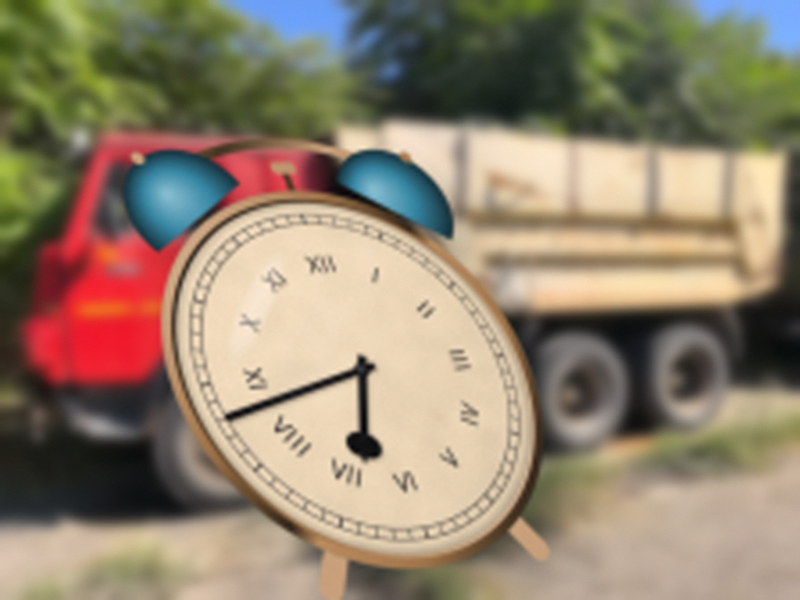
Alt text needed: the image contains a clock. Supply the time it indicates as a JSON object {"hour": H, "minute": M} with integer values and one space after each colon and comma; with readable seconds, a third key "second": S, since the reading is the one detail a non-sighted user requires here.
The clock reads {"hour": 6, "minute": 43}
